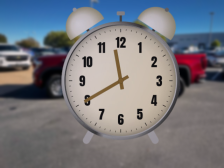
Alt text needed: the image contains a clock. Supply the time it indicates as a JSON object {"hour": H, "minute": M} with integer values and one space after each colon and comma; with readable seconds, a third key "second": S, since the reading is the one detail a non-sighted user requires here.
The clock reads {"hour": 11, "minute": 40}
